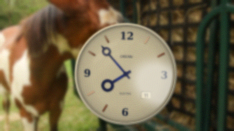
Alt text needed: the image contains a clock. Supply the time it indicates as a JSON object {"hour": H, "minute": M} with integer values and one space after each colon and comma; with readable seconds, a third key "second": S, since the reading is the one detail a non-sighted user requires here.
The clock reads {"hour": 7, "minute": 53}
